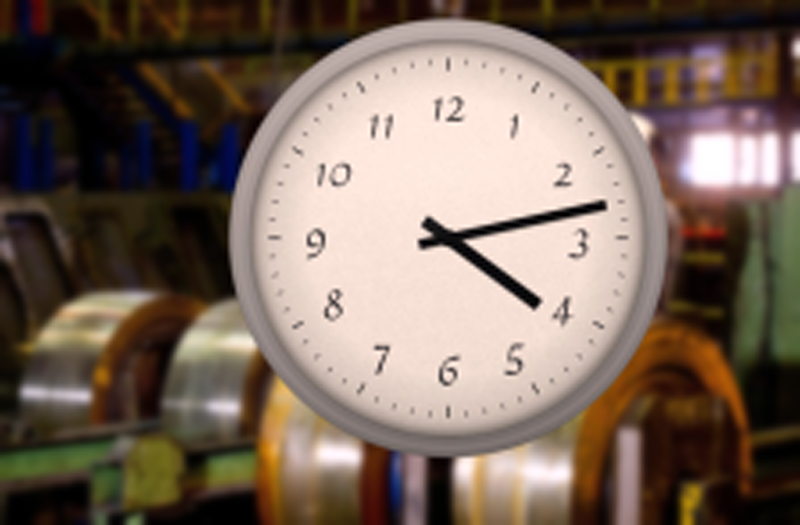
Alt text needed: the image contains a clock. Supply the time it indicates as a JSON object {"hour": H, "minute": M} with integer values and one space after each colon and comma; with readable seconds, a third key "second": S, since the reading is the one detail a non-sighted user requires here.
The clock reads {"hour": 4, "minute": 13}
